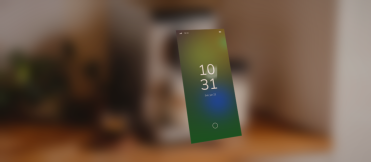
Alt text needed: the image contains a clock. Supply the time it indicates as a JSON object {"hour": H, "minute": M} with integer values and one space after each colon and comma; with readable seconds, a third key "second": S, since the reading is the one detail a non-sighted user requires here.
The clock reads {"hour": 10, "minute": 31}
